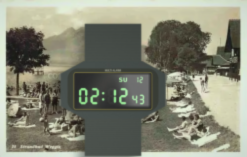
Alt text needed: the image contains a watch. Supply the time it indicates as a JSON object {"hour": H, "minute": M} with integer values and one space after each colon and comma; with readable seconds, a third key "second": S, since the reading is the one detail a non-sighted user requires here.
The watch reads {"hour": 2, "minute": 12, "second": 43}
